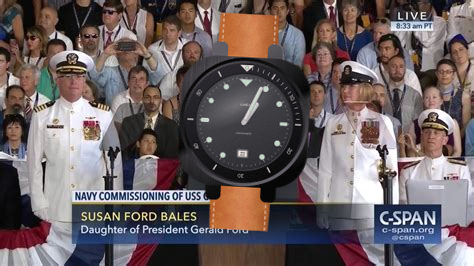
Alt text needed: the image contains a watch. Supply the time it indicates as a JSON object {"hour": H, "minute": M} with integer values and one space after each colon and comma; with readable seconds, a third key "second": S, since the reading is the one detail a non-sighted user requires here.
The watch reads {"hour": 1, "minute": 4}
